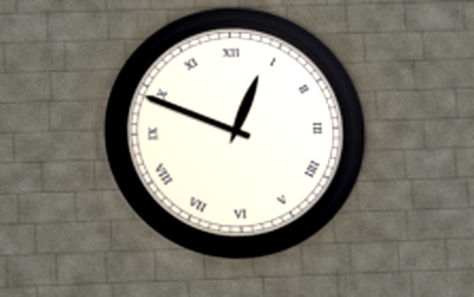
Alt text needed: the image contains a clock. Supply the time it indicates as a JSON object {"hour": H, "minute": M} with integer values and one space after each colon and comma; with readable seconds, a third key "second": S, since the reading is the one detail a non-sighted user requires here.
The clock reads {"hour": 12, "minute": 49}
